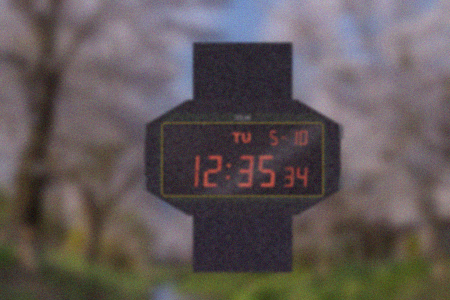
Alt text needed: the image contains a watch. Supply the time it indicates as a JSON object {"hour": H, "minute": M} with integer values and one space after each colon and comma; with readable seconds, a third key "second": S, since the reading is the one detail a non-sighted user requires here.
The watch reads {"hour": 12, "minute": 35, "second": 34}
